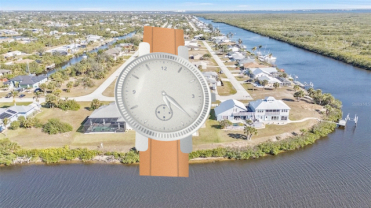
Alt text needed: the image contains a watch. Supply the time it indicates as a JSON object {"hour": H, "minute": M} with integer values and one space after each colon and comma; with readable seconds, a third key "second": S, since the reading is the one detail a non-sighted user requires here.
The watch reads {"hour": 5, "minute": 22}
